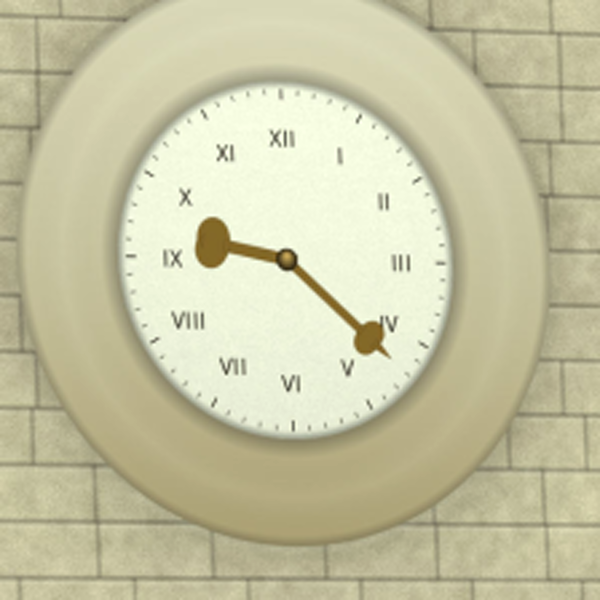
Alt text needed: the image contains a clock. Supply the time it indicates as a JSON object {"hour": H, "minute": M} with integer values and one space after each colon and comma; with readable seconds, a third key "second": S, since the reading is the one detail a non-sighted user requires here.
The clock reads {"hour": 9, "minute": 22}
